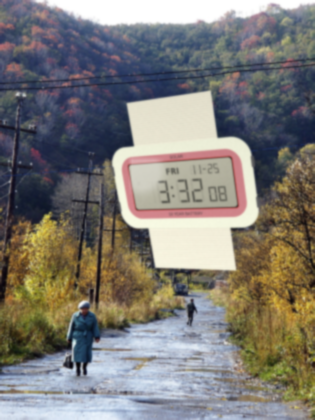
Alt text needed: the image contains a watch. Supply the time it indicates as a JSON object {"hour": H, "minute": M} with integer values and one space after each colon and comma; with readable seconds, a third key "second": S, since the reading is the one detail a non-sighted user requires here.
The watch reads {"hour": 3, "minute": 32, "second": 8}
